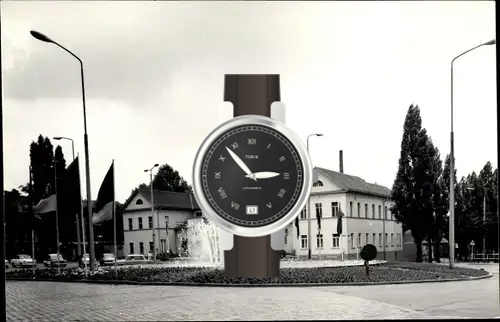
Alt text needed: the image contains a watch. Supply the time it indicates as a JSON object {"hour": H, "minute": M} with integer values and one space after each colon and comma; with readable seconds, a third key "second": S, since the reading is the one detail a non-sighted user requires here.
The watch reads {"hour": 2, "minute": 53}
